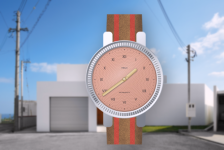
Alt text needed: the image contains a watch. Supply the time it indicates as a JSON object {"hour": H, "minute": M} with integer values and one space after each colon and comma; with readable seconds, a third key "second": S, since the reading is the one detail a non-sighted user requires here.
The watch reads {"hour": 1, "minute": 39}
